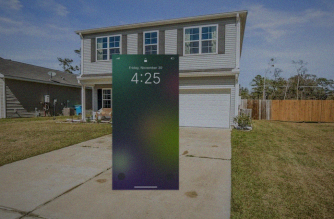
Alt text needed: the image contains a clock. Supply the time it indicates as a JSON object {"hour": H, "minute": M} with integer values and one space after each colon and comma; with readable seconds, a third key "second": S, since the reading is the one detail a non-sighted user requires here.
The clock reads {"hour": 4, "minute": 25}
